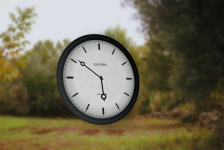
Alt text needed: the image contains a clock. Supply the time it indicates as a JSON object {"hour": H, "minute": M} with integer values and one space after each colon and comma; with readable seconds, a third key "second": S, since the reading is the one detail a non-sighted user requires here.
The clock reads {"hour": 5, "minute": 51}
